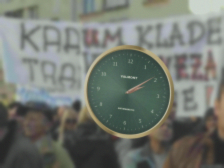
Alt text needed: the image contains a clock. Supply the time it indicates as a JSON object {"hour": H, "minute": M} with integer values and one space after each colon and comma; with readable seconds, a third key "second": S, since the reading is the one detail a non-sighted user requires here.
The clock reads {"hour": 2, "minute": 9}
